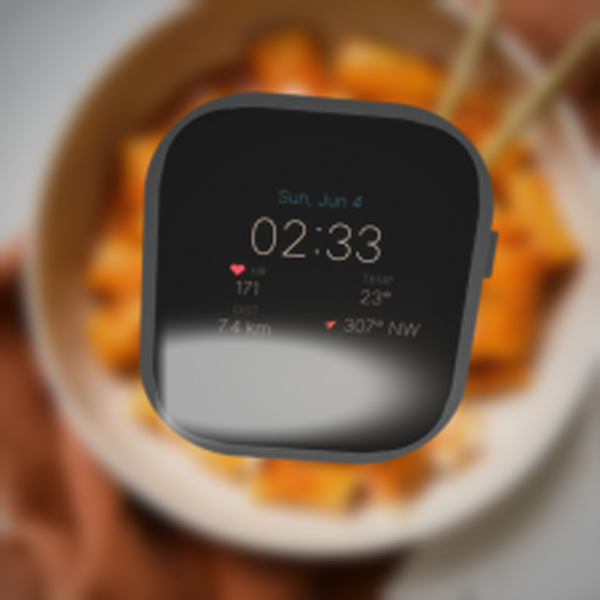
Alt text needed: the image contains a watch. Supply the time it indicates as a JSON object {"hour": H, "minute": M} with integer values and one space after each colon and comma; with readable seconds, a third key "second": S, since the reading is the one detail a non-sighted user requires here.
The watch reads {"hour": 2, "minute": 33}
